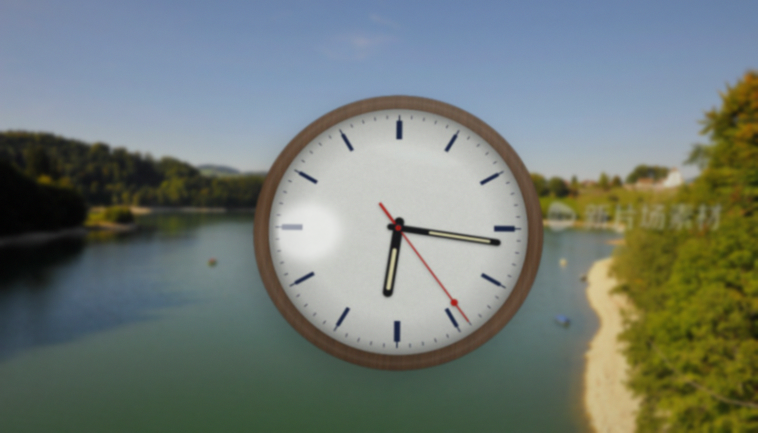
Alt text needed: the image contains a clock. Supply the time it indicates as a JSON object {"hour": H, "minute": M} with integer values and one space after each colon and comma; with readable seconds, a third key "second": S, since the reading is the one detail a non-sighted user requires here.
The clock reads {"hour": 6, "minute": 16, "second": 24}
